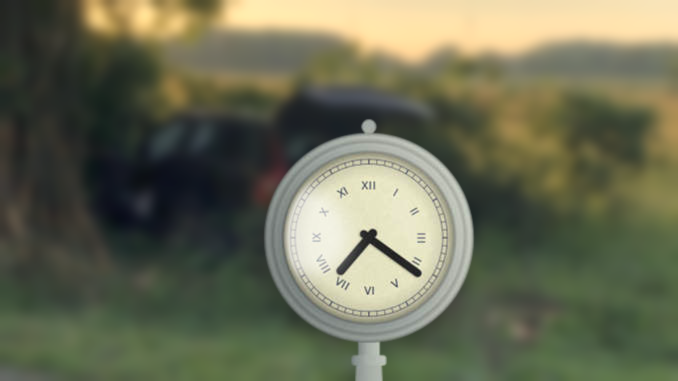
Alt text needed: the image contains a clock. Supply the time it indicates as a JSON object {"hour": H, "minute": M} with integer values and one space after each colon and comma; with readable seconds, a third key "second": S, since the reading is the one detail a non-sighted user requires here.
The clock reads {"hour": 7, "minute": 21}
